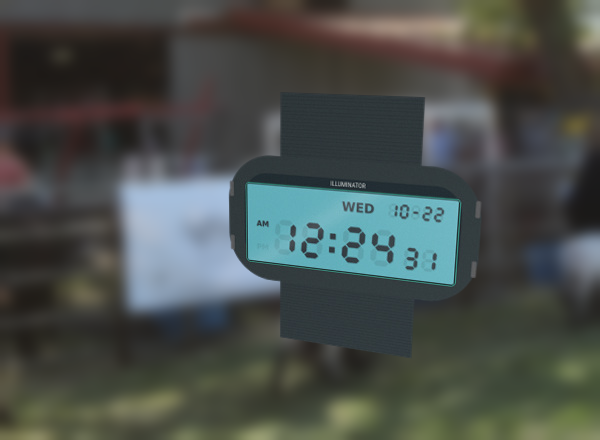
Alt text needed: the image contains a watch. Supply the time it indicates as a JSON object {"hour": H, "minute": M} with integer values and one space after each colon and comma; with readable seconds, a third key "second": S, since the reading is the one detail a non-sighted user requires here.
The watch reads {"hour": 12, "minute": 24, "second": 31}
